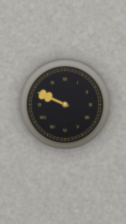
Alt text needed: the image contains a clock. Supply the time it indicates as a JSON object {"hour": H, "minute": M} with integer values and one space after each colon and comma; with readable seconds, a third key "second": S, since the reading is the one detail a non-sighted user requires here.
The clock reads {"hour": 9, "minute": 49}
